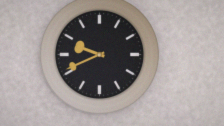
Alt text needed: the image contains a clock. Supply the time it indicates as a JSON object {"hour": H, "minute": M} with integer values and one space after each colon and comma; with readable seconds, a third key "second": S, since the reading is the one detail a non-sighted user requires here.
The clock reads {"hour": 9, "minute": 41}
